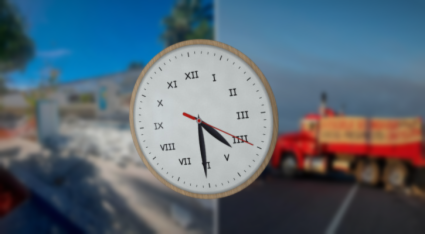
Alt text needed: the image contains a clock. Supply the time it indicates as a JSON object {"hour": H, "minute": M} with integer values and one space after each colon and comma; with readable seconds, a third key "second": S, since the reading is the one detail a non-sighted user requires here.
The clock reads {"hour": 4, "minute": 30, "second": 20}
